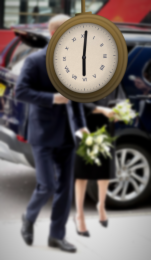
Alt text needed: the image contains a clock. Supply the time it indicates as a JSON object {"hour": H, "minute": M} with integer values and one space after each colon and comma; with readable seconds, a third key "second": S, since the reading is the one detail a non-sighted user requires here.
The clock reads {"hour": 6, "minute": 1}
